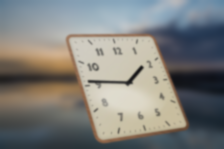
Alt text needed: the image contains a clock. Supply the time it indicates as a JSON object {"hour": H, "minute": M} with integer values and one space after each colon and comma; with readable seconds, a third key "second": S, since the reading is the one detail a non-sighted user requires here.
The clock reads {"hour": 1, "minute": 46}
